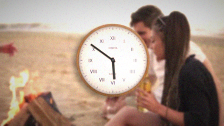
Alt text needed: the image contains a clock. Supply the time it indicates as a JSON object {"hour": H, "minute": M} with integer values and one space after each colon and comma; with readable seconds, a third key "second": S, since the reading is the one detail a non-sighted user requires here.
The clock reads {"hour": 5, "minute": 51}
